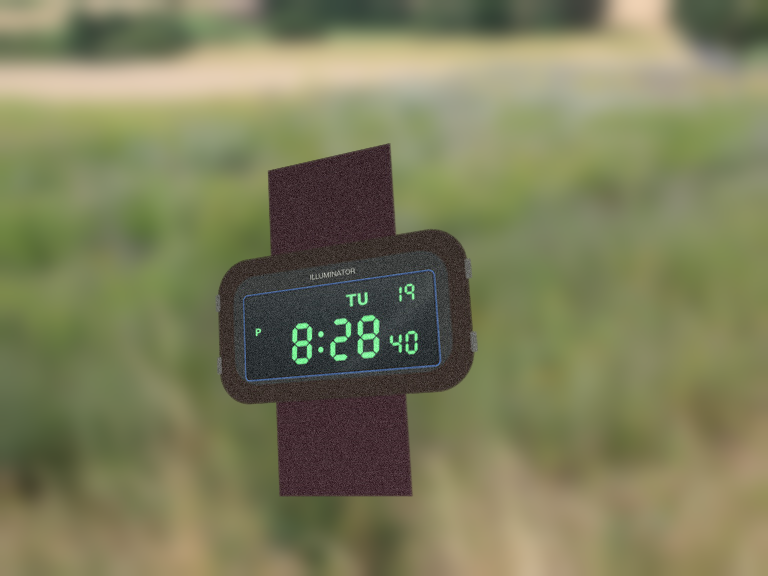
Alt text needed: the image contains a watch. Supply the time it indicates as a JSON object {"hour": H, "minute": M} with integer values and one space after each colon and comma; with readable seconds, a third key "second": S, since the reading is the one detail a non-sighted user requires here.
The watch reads {"hour": 8, "minute": 28, "second": 40}
